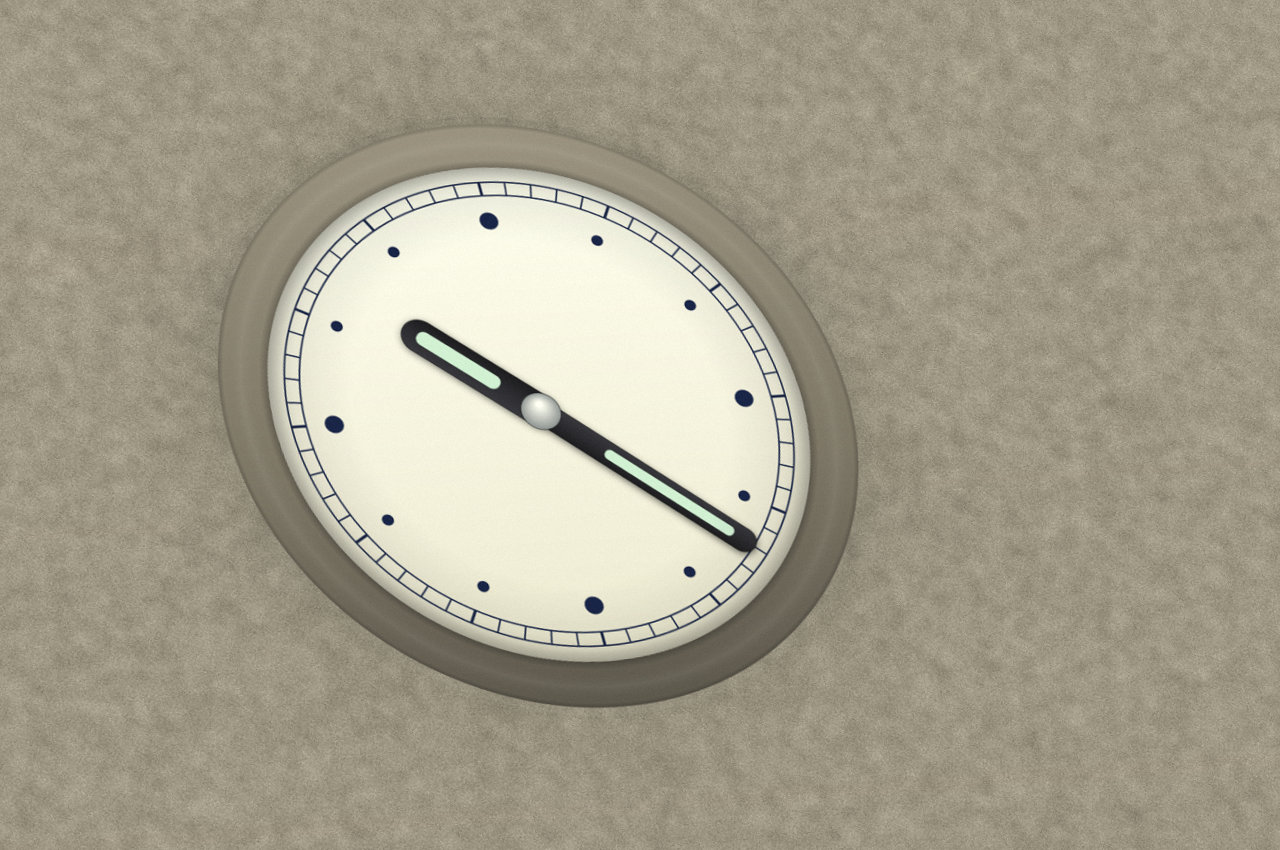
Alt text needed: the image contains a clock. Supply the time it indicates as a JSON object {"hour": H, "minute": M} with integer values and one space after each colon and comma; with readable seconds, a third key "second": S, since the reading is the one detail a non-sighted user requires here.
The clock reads {"hour": 10, "minute": 22}
